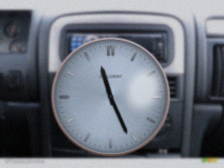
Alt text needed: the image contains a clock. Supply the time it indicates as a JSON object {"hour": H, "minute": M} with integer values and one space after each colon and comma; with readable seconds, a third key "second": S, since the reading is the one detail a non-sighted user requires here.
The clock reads {"hour": 11, "minute": 26}
